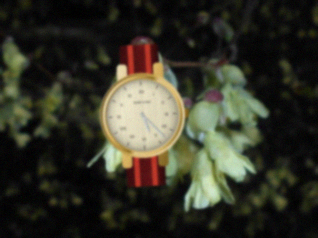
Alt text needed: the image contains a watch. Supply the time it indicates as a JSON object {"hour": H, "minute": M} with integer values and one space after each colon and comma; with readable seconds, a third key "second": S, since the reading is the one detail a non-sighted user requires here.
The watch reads {"hour": 5, "minute": 23}
